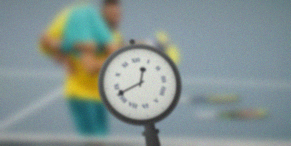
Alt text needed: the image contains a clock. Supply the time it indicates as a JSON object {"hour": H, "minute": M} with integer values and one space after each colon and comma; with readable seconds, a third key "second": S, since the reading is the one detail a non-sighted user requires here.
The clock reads {"hour": 12, "minute": 42}
